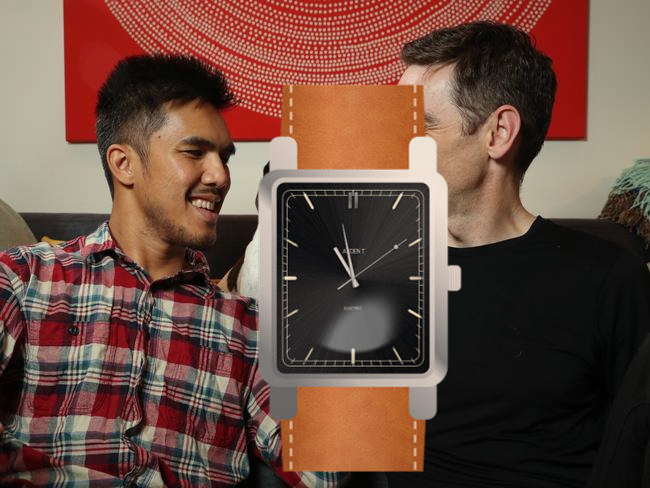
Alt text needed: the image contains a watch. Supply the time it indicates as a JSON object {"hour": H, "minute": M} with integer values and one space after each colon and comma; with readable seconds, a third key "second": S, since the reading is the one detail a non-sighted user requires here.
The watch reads {"hour": 10, "minute": 58, "second": 9}
